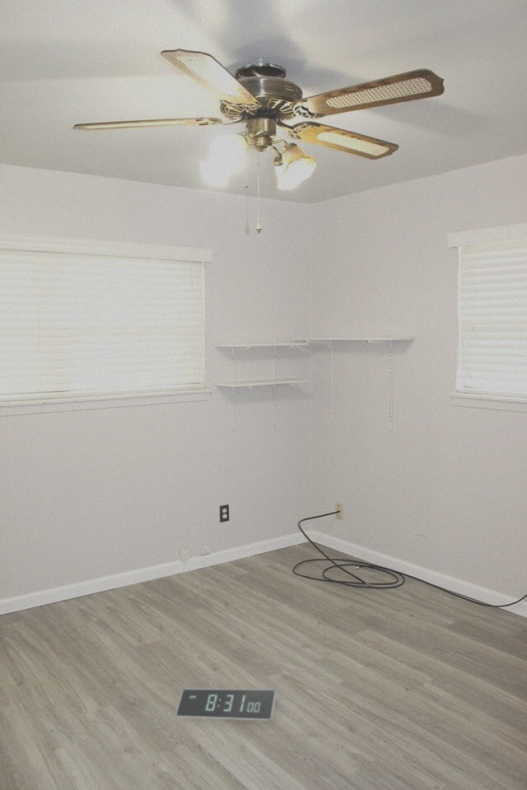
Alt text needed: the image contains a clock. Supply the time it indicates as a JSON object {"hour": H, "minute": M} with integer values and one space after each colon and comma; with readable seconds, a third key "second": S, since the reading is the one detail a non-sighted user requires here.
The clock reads {"hour": 8, "minute": 31, "second": 0}
